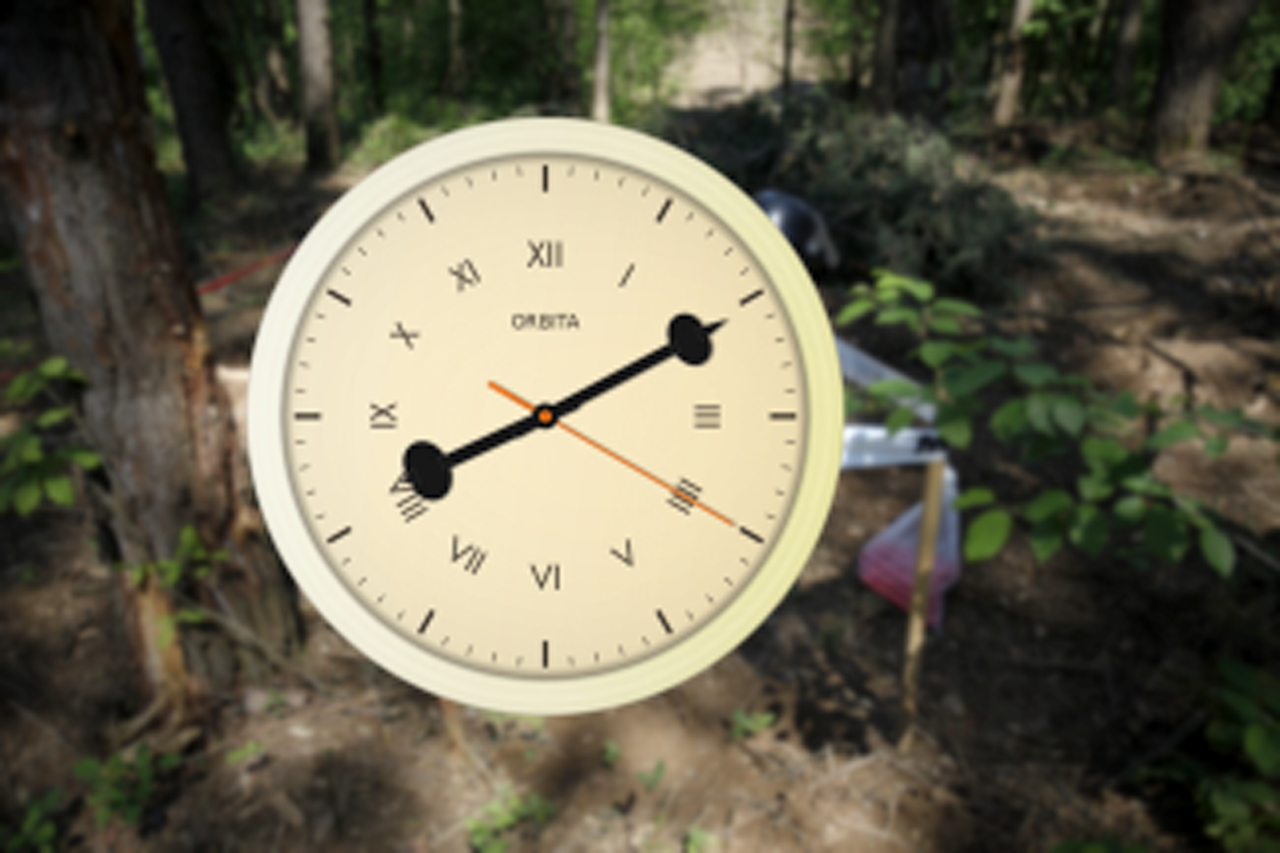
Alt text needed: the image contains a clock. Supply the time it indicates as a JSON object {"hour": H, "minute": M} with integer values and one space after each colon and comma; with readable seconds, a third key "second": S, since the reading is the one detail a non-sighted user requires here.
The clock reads {"hour": 8, "minute": 10, "second": 20}
